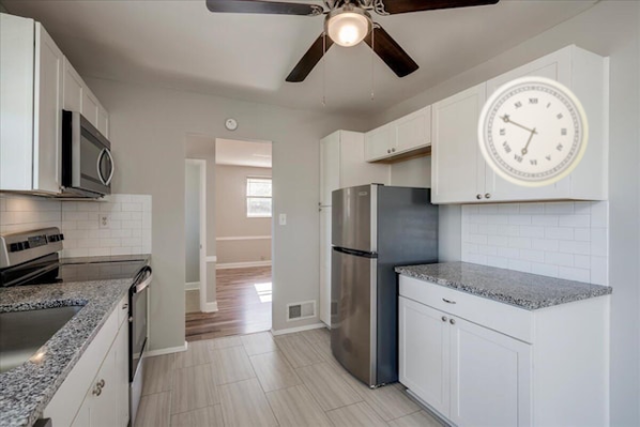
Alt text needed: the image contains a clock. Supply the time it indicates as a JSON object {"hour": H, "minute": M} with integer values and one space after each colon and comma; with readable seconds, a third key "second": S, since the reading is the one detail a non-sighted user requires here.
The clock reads {"hour": 6, "minute": 49}
